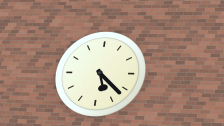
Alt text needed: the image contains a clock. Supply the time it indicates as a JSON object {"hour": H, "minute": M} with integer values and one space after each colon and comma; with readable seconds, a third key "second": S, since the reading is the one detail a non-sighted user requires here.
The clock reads {"hour": 5, "minute": 22}
